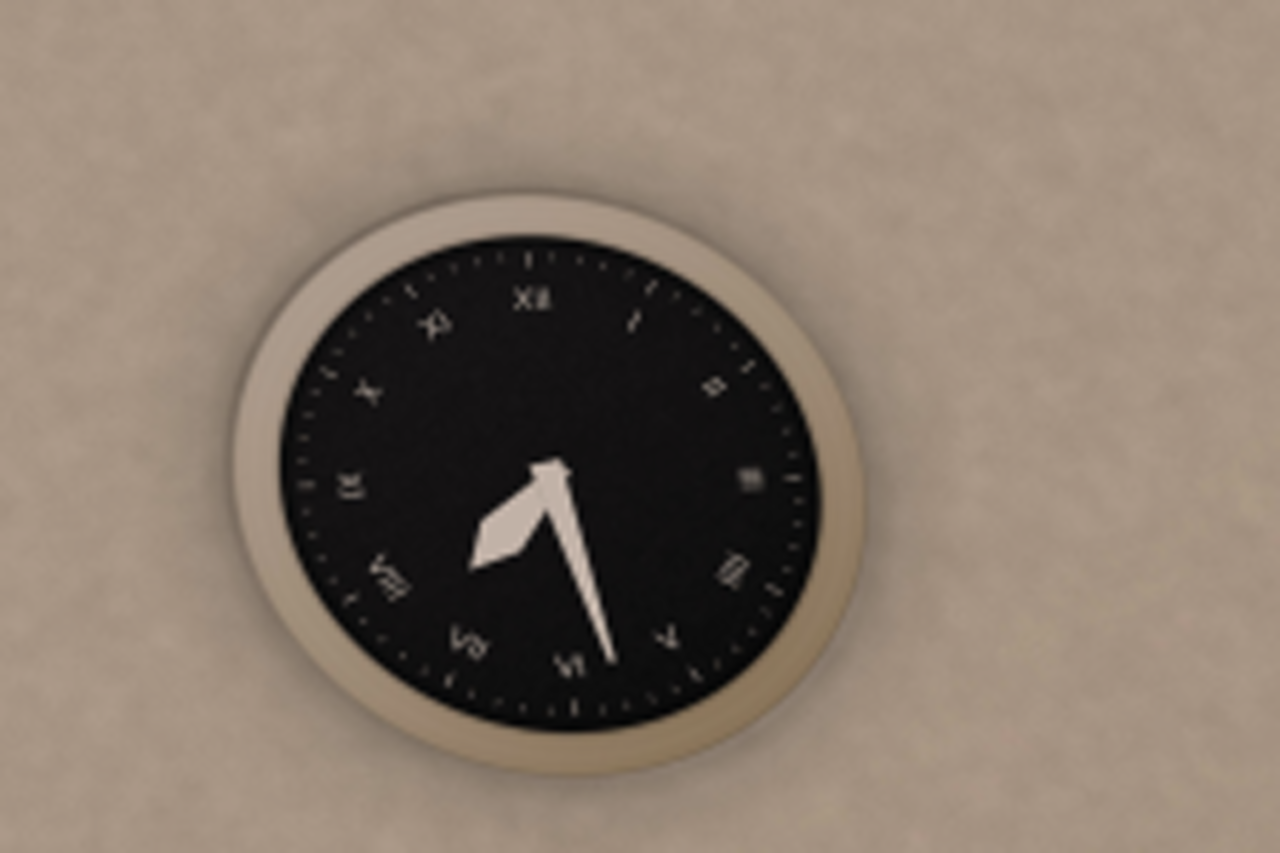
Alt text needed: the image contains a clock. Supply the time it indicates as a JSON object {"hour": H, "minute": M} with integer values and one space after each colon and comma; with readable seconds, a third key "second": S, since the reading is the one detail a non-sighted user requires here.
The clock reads {"hour": 7, "minute": 28}
